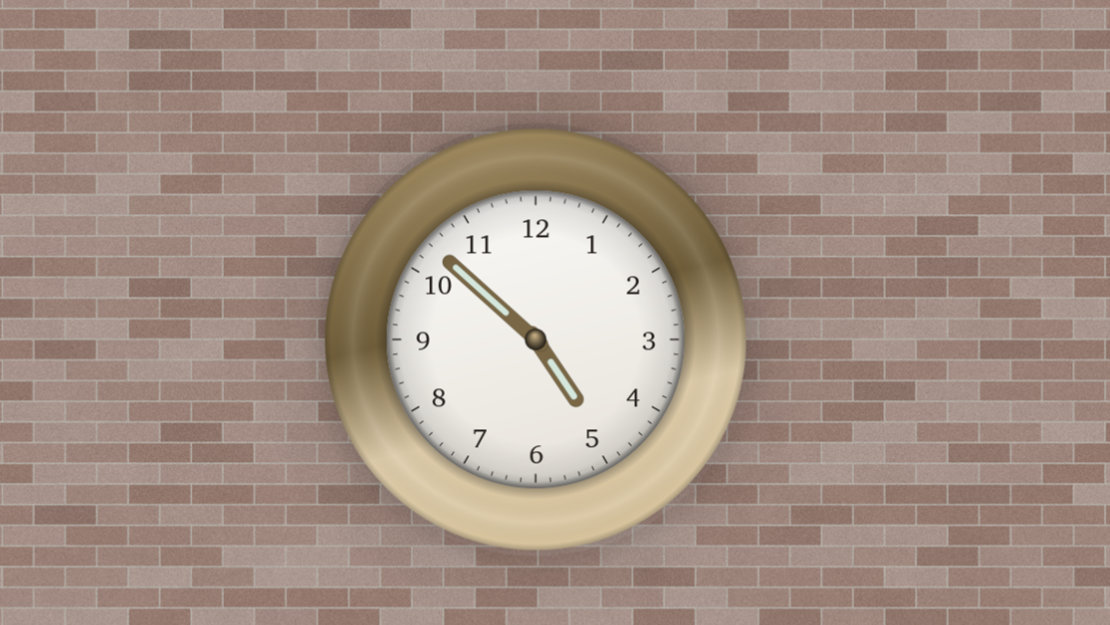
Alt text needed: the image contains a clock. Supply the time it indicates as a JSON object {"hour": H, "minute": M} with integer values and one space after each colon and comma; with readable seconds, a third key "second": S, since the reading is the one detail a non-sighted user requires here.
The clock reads {"hour": 4, "minute": 52}
